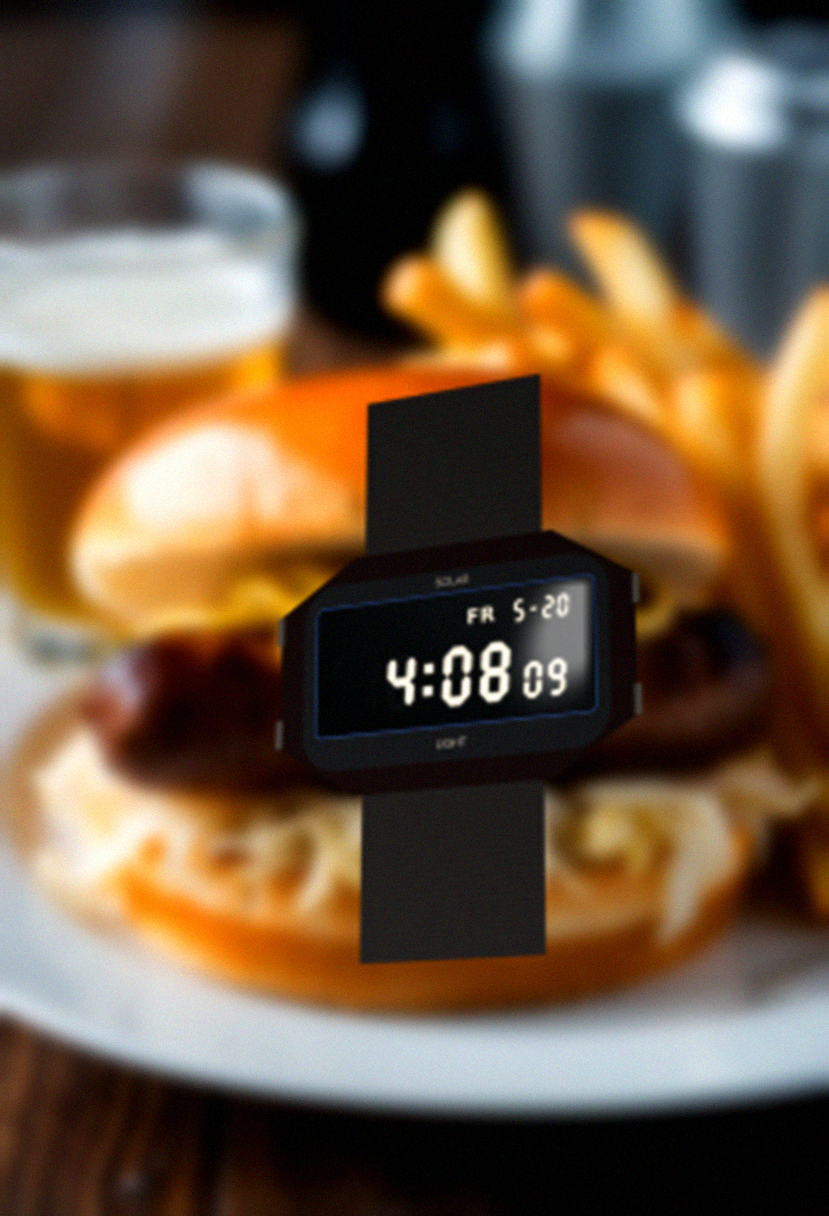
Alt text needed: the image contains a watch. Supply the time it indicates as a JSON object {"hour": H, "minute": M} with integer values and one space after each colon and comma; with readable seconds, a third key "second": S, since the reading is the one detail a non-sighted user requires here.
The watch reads {"hour": 4, "minute": 8, "second": 9}
